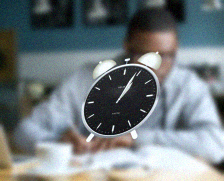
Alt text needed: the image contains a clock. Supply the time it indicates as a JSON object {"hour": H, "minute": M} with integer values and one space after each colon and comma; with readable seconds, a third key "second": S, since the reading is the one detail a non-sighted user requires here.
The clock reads {"hour": 1, "minute": 4}
